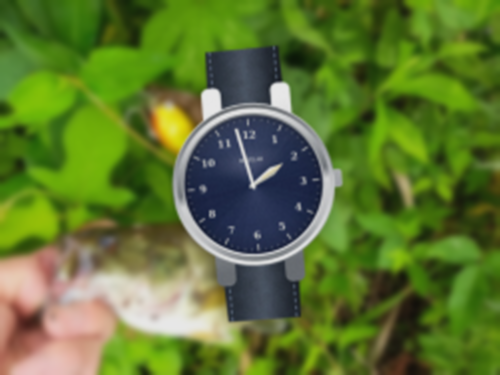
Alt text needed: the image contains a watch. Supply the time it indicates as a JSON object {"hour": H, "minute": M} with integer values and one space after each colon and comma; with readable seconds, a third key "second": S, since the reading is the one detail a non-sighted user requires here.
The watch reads {"hour": 1, "minute": 58}
